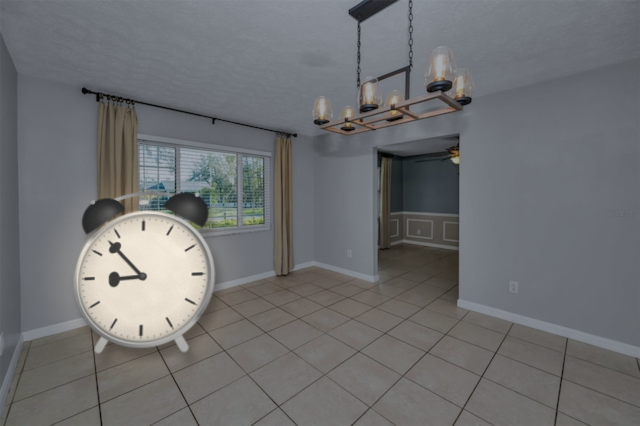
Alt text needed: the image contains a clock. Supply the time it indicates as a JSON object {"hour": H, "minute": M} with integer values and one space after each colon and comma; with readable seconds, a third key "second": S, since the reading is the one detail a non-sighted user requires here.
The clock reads {"hour": 8, "minute": 53}
